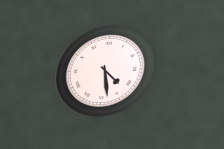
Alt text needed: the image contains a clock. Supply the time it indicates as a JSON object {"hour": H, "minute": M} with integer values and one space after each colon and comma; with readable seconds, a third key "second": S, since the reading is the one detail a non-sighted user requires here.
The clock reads {"hour": 4, "minute": 28}
